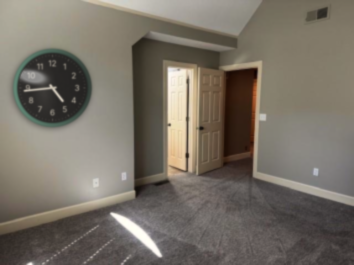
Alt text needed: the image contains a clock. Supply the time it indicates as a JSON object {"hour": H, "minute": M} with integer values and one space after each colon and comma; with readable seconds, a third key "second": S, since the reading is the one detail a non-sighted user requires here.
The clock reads {"hour": 4, "minute": 44}
